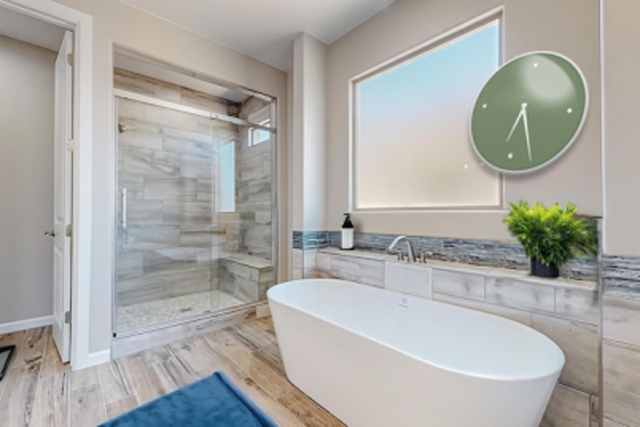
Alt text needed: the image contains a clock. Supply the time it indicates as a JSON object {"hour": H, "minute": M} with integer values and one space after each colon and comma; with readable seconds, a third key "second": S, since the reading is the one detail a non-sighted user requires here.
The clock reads {"hour": 6, "minute": 26}
